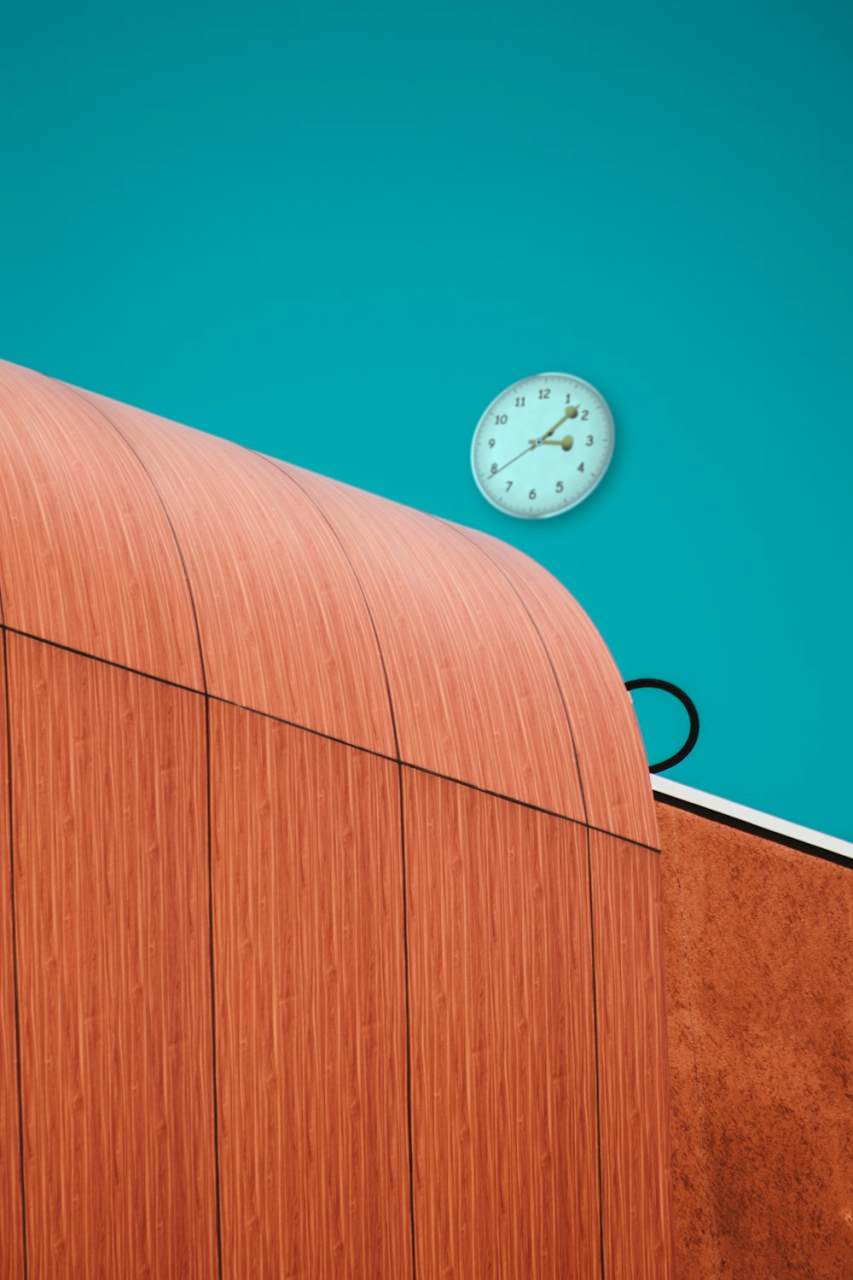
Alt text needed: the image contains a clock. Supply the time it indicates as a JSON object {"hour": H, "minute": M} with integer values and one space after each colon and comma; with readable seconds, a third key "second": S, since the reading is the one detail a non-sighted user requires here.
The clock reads {"hour": 3, "minute": 7, "second": 39}
